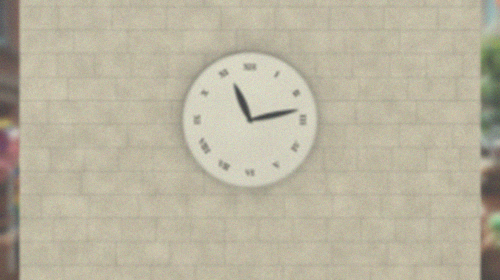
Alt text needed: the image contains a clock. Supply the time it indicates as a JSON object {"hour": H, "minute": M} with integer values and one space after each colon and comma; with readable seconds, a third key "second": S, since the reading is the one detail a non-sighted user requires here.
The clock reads {"hour": 11, "minute": 13}
